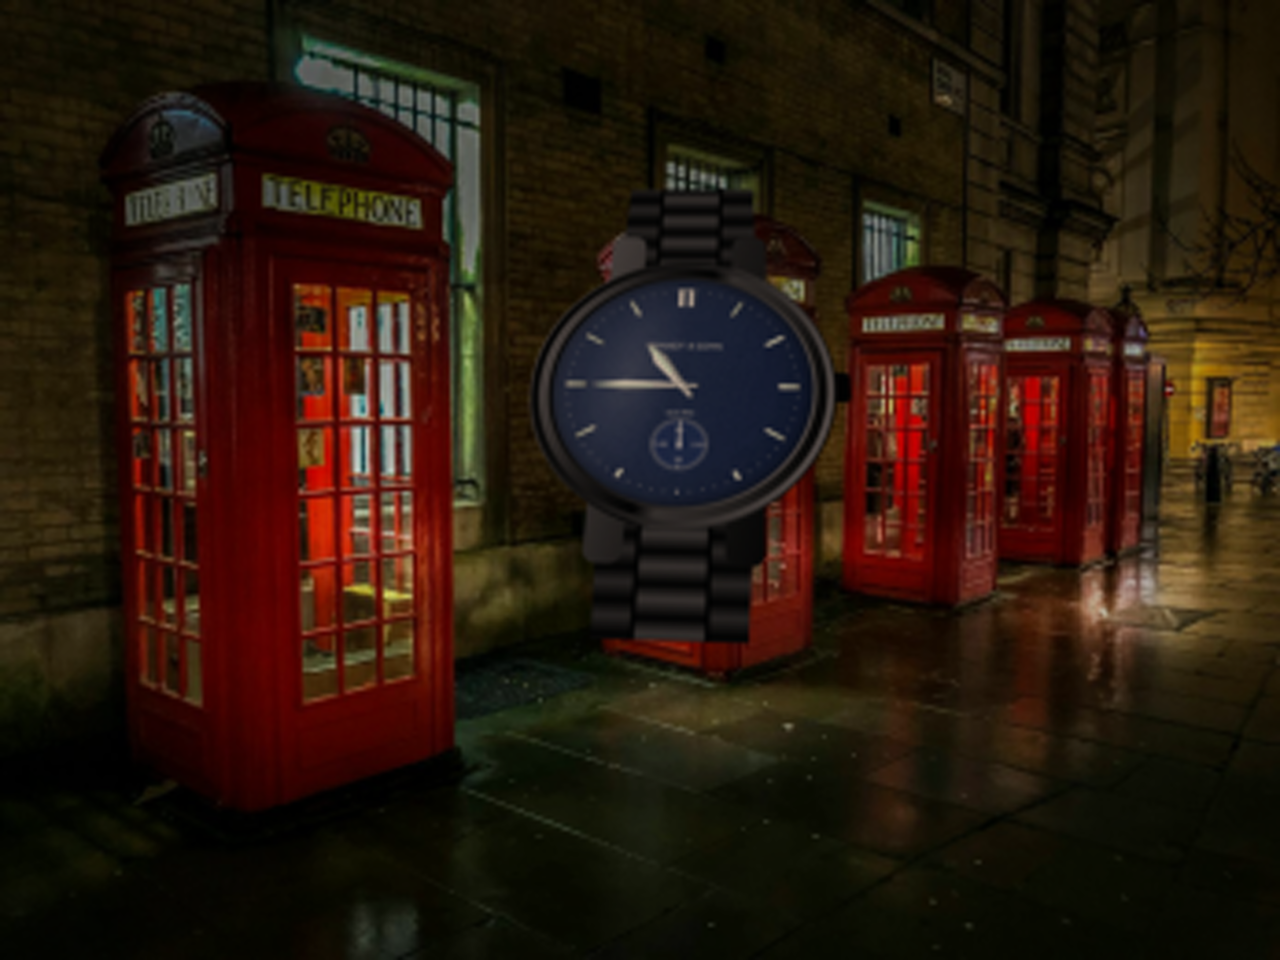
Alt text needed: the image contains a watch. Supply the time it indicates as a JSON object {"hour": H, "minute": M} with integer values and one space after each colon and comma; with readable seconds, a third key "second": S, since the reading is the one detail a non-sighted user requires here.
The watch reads {"hour": 10, "minute": 45}
